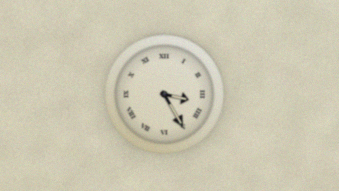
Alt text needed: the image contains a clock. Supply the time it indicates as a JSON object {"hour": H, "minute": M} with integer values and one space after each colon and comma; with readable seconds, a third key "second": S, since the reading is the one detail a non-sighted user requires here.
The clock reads {"hour": 3, "minute": 25}
